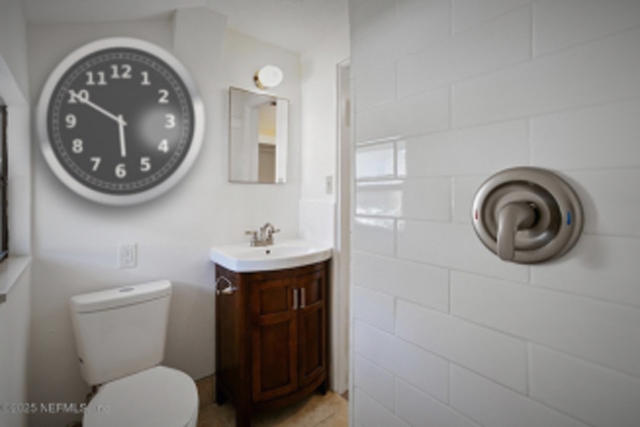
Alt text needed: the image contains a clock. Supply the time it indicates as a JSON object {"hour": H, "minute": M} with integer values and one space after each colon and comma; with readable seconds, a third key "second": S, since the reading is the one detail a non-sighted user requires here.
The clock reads {"hour": 5, "minute": 50}
